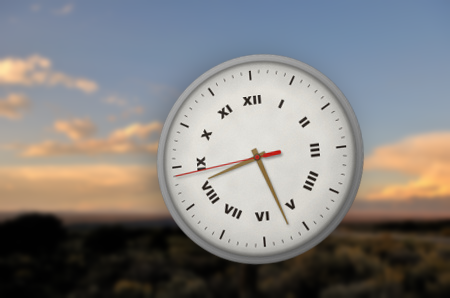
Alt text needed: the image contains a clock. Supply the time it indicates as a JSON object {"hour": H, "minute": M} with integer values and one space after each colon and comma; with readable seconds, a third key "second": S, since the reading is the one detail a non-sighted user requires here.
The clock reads {"hour": 8, "minute": 26, "second": 44}
